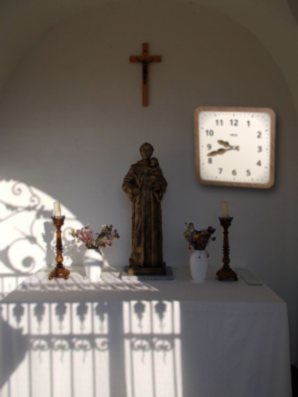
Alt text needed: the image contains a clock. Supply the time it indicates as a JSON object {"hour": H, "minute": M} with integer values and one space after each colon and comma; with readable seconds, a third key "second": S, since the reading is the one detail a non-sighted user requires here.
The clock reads {"hour": 9, "minute": 42}
